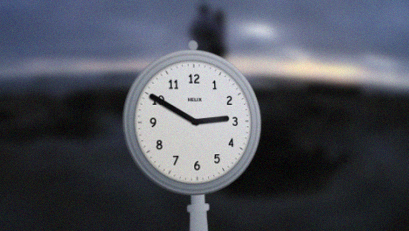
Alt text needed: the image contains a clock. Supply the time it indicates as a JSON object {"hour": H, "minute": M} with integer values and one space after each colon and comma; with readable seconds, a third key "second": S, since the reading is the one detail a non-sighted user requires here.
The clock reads {"hour": 2, "minute": 50}
